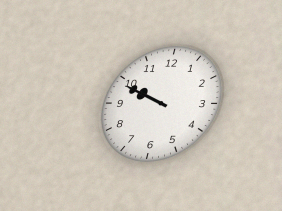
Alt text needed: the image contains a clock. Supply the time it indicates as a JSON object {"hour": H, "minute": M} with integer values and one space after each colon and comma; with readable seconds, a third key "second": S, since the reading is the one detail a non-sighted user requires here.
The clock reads {"hour": 9, "minute": 49}
